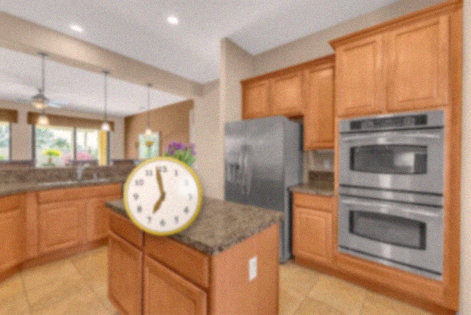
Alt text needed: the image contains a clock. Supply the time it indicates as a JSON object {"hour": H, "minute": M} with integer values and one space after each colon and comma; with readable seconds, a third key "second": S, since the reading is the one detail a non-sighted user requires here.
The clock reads {"hour": 6, "minute": 58}
